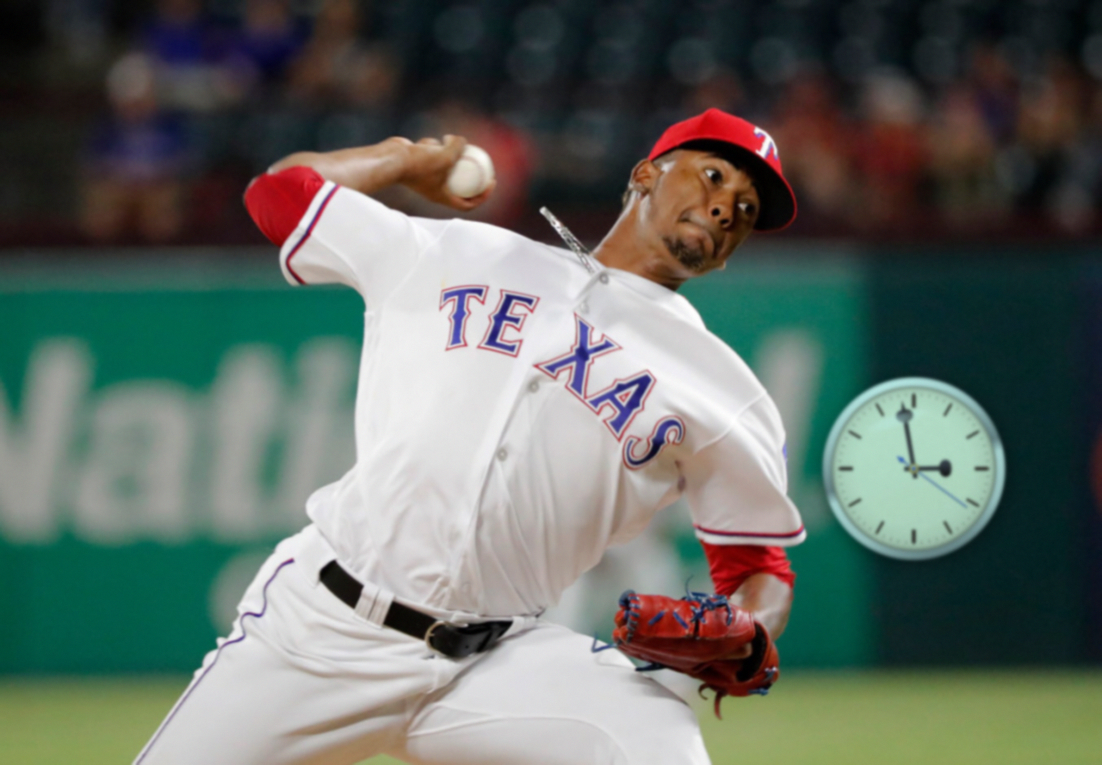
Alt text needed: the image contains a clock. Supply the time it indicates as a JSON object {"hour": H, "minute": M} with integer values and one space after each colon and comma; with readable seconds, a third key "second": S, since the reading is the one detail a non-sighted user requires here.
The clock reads {"hour": 2, "minute": 58, "second": 21}
